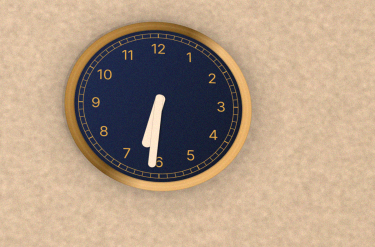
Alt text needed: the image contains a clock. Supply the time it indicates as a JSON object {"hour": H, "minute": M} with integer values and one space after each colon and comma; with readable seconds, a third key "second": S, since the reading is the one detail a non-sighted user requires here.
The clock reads {"hour": 6, "minute": 31}
